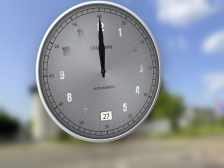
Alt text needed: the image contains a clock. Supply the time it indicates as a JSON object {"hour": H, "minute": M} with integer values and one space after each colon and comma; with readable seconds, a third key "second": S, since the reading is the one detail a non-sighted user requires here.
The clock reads {"hour": 12, "minute": 0}
